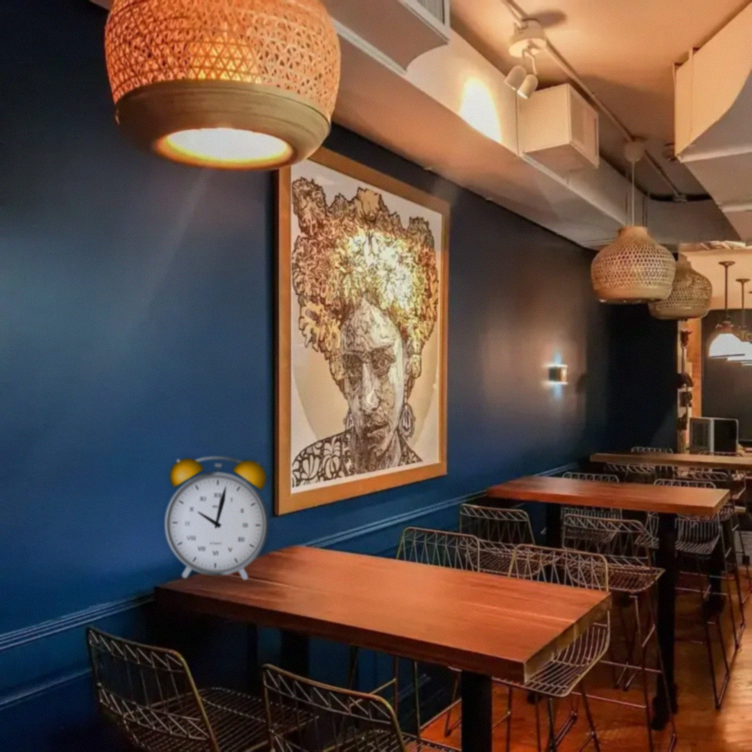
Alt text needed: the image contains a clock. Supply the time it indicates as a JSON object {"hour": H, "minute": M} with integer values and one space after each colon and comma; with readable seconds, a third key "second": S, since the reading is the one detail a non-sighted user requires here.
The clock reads {"hour": 10, "minute": 2}
